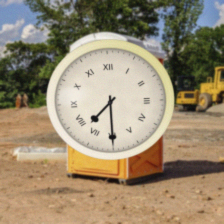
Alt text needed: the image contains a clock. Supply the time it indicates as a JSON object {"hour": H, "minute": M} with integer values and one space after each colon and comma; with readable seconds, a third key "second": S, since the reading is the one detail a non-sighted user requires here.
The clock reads {"hour": 7, "minute": 30}
